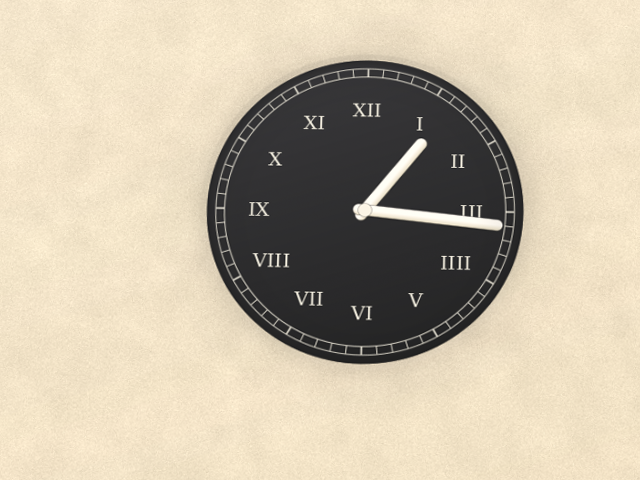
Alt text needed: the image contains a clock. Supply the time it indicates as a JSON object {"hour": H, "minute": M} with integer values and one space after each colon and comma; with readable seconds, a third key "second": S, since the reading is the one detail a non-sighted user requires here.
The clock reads {"hour": 1, "minute": 16}
